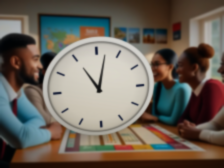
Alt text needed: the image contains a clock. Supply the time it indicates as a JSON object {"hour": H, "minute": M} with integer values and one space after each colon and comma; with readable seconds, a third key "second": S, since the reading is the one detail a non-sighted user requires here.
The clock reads {"hour": 11, "minute": 2}
